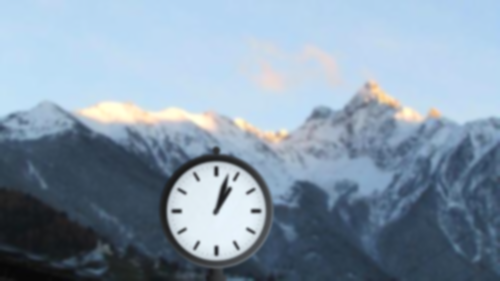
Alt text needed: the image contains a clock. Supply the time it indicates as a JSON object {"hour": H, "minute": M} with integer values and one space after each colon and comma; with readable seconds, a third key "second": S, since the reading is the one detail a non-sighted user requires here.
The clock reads {"hour": 1, "minute": 3}
